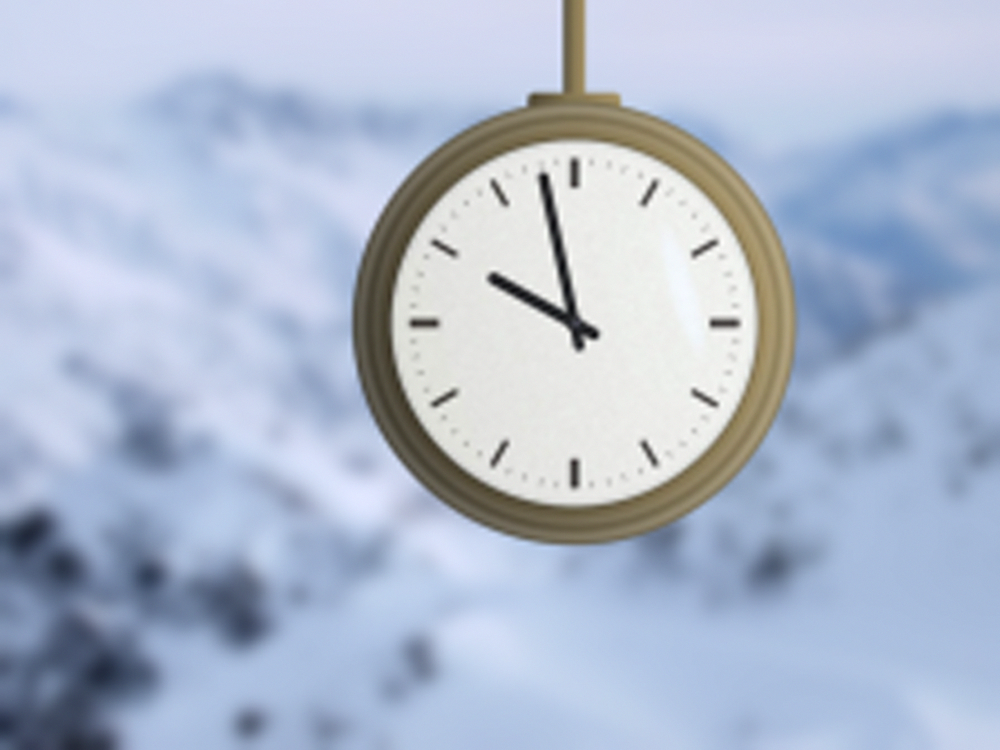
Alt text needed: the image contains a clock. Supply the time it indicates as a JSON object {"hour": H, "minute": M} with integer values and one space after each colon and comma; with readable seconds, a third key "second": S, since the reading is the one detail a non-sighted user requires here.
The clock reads {"hour": 9, "minute": 58}
